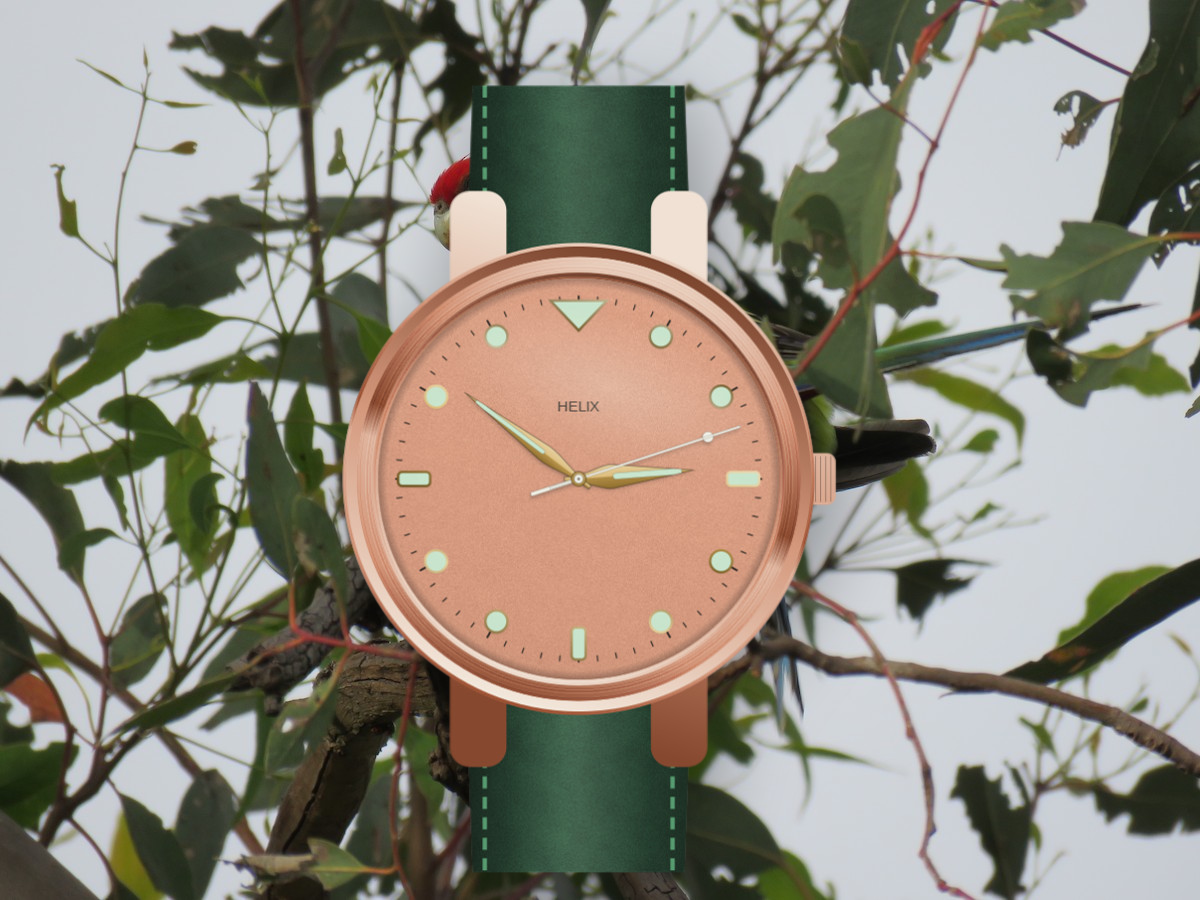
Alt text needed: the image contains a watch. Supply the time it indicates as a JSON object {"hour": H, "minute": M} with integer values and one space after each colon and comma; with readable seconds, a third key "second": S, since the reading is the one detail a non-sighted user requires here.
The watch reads {"hour": 2, "minute": 51, "second": 12}
